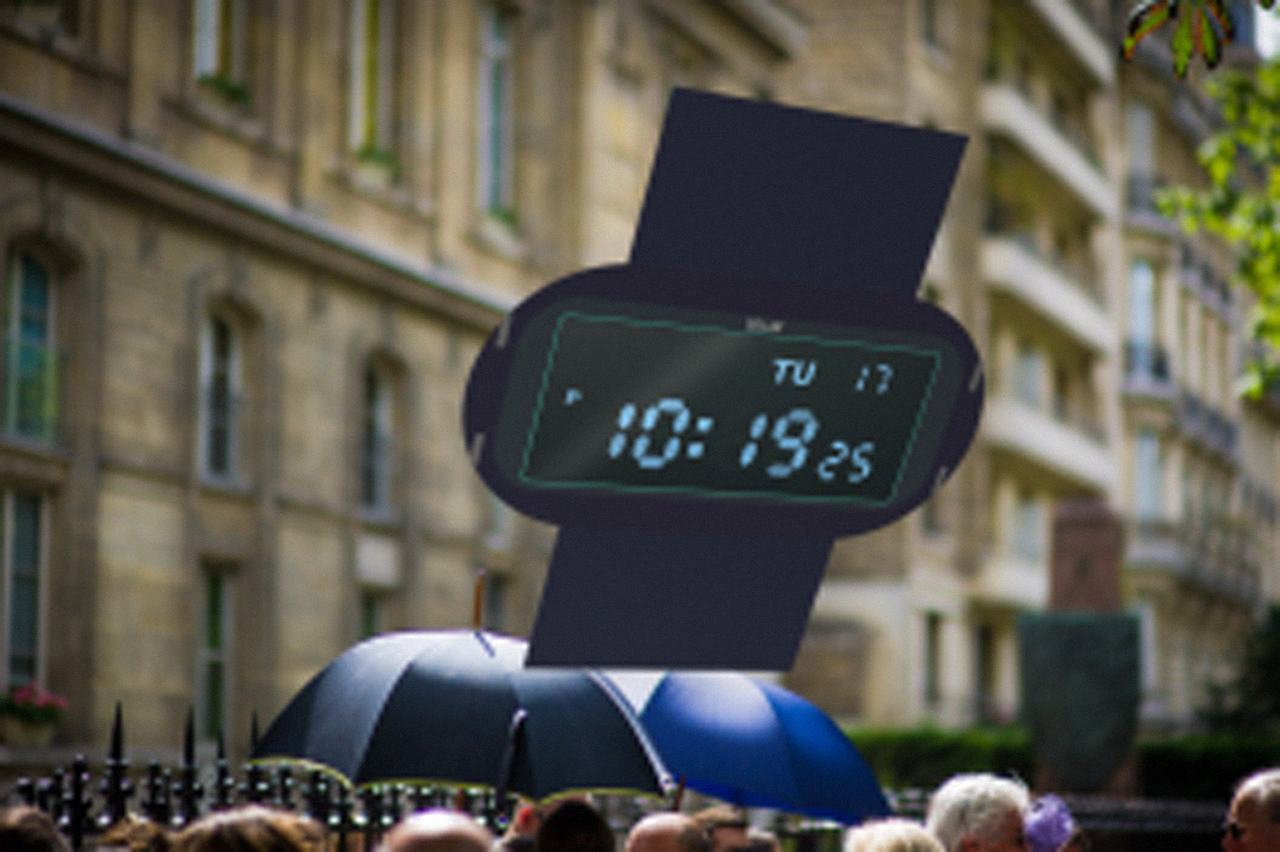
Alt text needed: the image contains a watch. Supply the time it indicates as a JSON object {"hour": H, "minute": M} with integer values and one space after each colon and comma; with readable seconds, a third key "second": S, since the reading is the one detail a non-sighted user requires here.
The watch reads {"hour": 10, "minute": 19, "second": 25}
